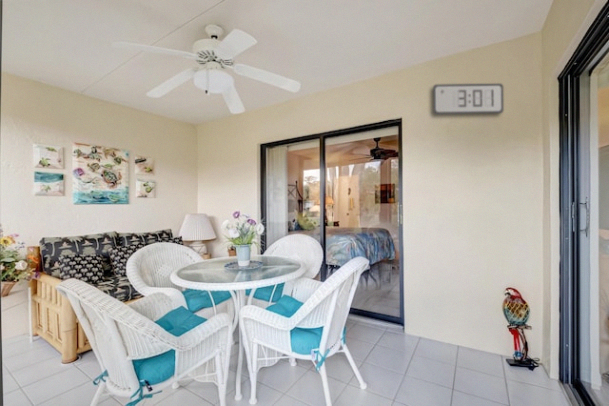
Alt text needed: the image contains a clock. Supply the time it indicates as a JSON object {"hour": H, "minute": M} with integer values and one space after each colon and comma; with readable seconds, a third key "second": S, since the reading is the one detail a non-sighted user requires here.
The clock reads {"hour": 3, "minute": 1}
